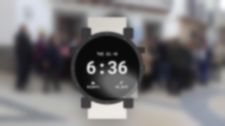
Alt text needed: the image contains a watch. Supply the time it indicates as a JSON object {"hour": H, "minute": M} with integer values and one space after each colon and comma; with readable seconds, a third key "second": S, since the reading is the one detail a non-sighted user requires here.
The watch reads {"hour": 6, "minute": 36}
